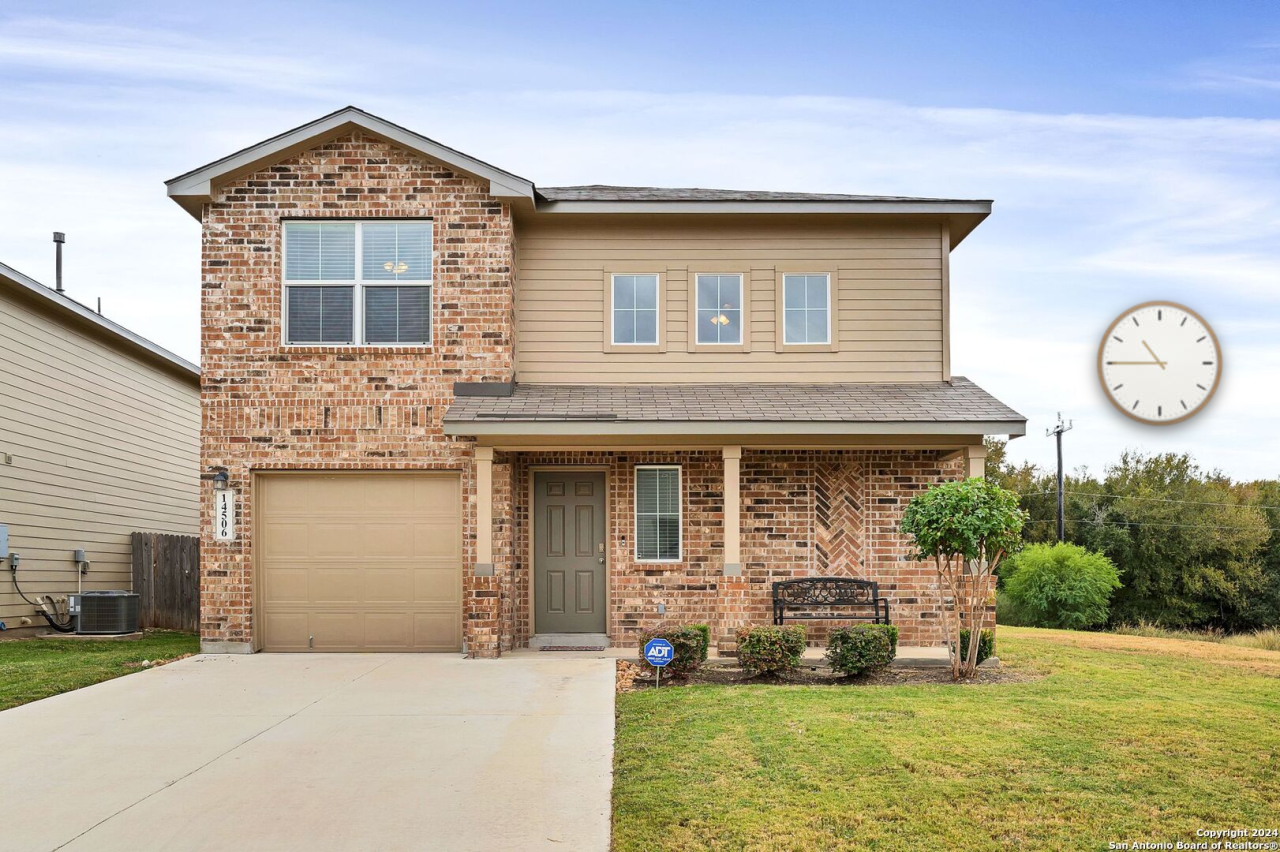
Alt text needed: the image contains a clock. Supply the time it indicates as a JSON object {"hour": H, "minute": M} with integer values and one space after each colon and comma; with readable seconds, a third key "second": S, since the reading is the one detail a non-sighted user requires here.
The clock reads {"hour": 10, "minute": 45}
